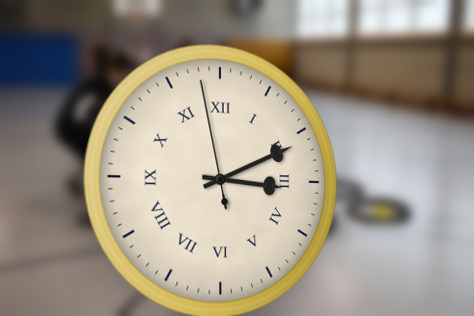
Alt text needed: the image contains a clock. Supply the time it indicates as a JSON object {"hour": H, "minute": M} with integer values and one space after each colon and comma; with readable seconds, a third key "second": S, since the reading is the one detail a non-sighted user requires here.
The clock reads {"hour": 3, "minute": 10, "second": 58}
